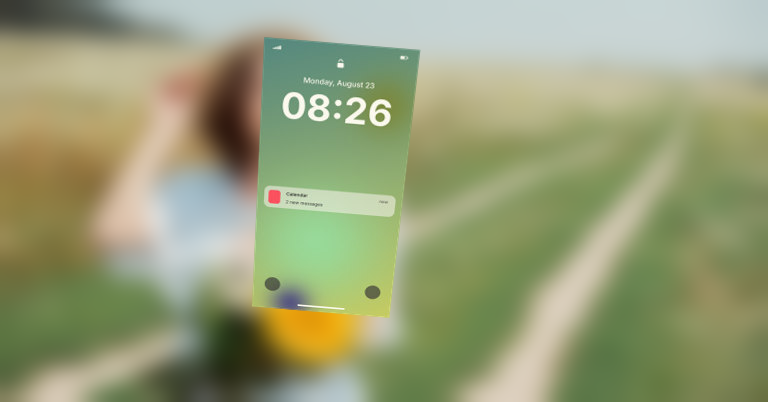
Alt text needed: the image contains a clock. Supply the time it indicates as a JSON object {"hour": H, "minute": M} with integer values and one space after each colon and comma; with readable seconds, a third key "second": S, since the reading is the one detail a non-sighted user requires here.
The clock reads {"hour": 8, "minute": 26}
